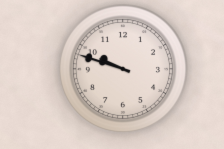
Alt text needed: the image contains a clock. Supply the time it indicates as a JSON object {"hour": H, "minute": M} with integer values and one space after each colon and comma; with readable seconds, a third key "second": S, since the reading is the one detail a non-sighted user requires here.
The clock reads {"hour": 9, "minute": 48}
